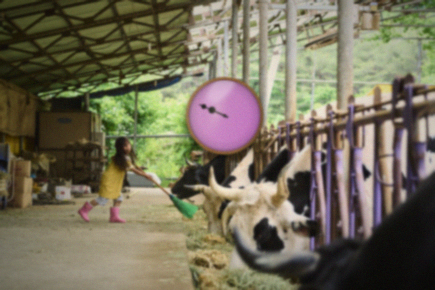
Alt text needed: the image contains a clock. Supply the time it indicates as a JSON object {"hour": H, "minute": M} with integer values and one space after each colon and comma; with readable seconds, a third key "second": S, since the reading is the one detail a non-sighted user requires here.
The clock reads {"hour": 9, "minute": 49}
